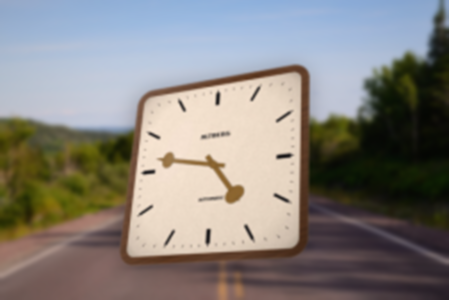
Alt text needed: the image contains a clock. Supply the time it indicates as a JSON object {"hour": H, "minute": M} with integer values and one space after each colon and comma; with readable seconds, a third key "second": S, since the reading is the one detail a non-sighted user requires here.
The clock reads {"hour": 4, "minute": 47}
